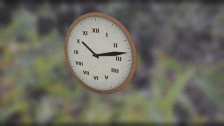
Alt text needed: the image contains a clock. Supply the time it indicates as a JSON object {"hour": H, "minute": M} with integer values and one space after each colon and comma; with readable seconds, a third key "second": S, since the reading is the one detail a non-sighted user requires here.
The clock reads {"hour": 10, "minute": 13}
